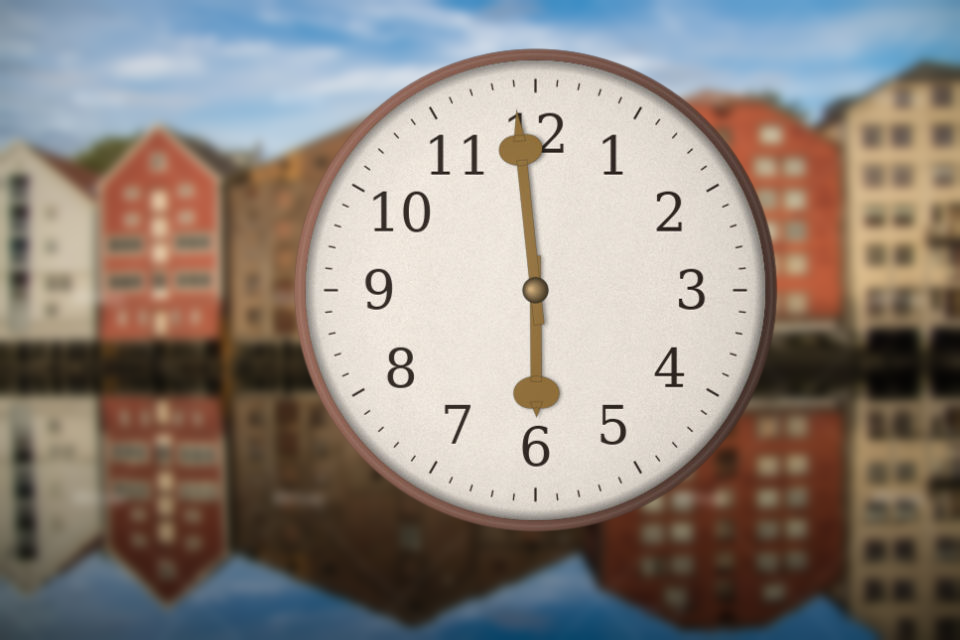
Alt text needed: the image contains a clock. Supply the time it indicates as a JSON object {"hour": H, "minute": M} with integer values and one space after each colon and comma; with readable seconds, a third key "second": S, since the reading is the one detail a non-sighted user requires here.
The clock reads {"hour": 5, "minute": 59}
